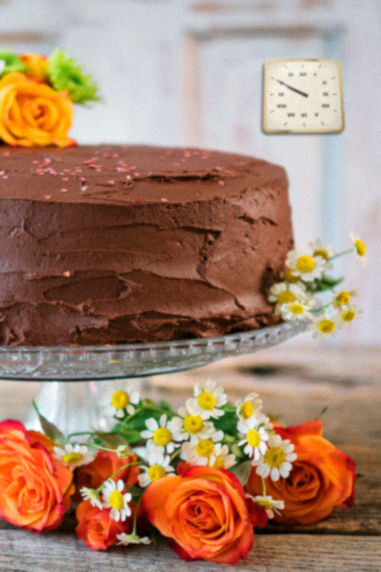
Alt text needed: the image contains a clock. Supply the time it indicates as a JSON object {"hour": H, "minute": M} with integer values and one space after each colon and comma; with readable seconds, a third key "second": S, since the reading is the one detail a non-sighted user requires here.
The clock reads {"hour": 9, "minute": 50}
